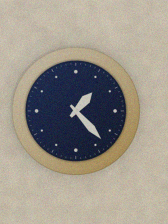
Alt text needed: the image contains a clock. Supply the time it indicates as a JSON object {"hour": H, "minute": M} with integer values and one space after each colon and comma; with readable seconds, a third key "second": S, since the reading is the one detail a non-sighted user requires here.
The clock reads {"hour": 1, "minute": 23}
